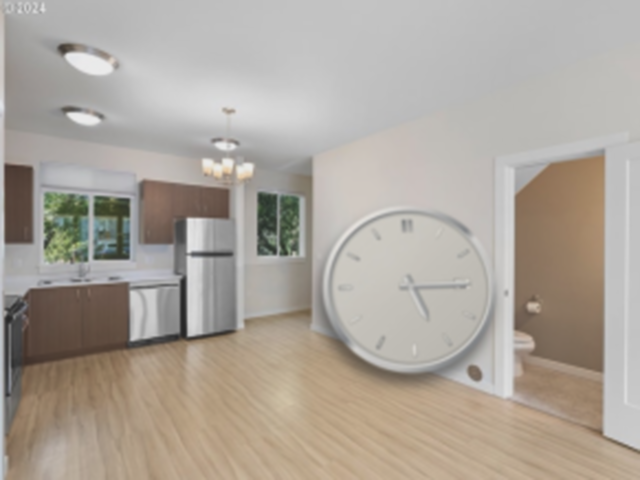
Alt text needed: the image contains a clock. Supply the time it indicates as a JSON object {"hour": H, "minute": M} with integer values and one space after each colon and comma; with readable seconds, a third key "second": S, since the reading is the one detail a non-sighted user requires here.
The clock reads {"hour": 5, "minute": 15}
